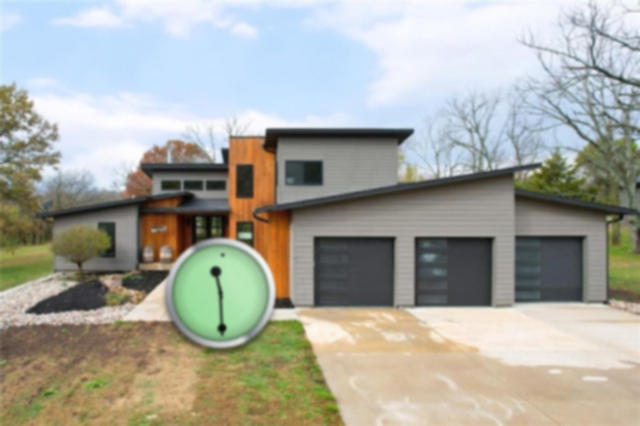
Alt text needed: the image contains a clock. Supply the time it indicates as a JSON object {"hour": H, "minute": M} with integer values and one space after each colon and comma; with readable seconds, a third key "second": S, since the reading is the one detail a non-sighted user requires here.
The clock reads {"hour": 11, "minute": 29}
